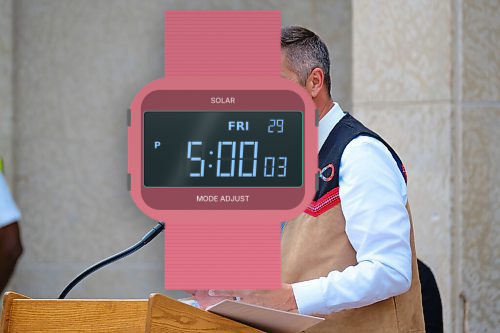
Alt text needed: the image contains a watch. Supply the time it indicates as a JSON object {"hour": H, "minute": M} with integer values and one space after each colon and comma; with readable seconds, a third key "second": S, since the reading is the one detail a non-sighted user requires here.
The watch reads {"hour": 5, "minute": 0, "second": 3}
